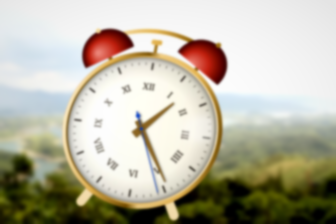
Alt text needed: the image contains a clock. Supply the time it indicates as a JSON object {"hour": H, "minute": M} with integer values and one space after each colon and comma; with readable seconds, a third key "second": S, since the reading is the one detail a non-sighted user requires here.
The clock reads {"hour": 1, "minute": 24, "second": 26}
